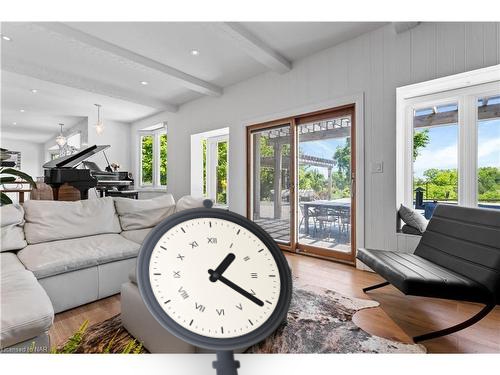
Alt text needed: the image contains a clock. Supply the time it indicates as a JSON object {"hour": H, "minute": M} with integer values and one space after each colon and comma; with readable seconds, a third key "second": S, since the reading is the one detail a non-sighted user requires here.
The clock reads {"hour": 1, "minute": 21}
